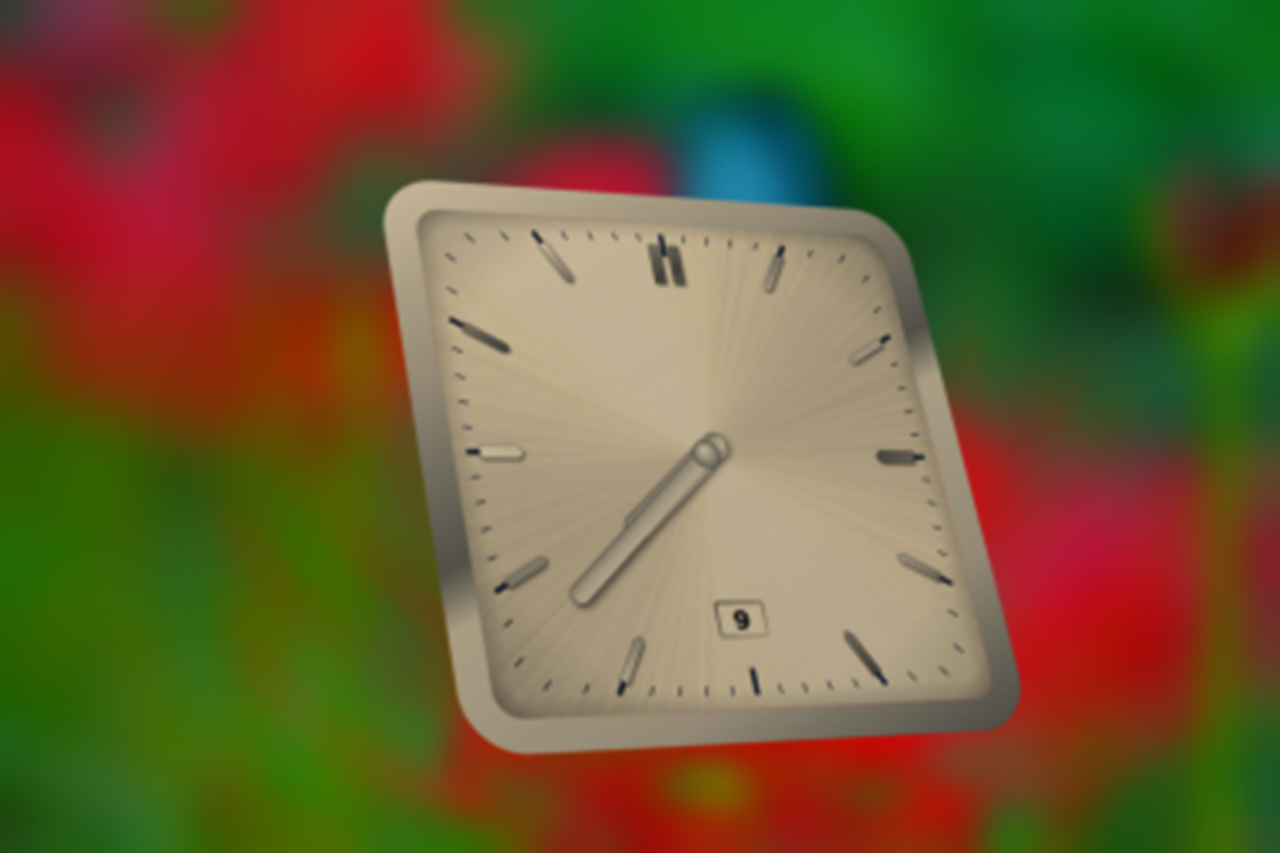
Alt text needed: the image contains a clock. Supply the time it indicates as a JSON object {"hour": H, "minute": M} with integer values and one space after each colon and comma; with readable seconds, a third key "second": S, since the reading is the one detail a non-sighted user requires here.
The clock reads {"hour": 7, "minute": 38}
